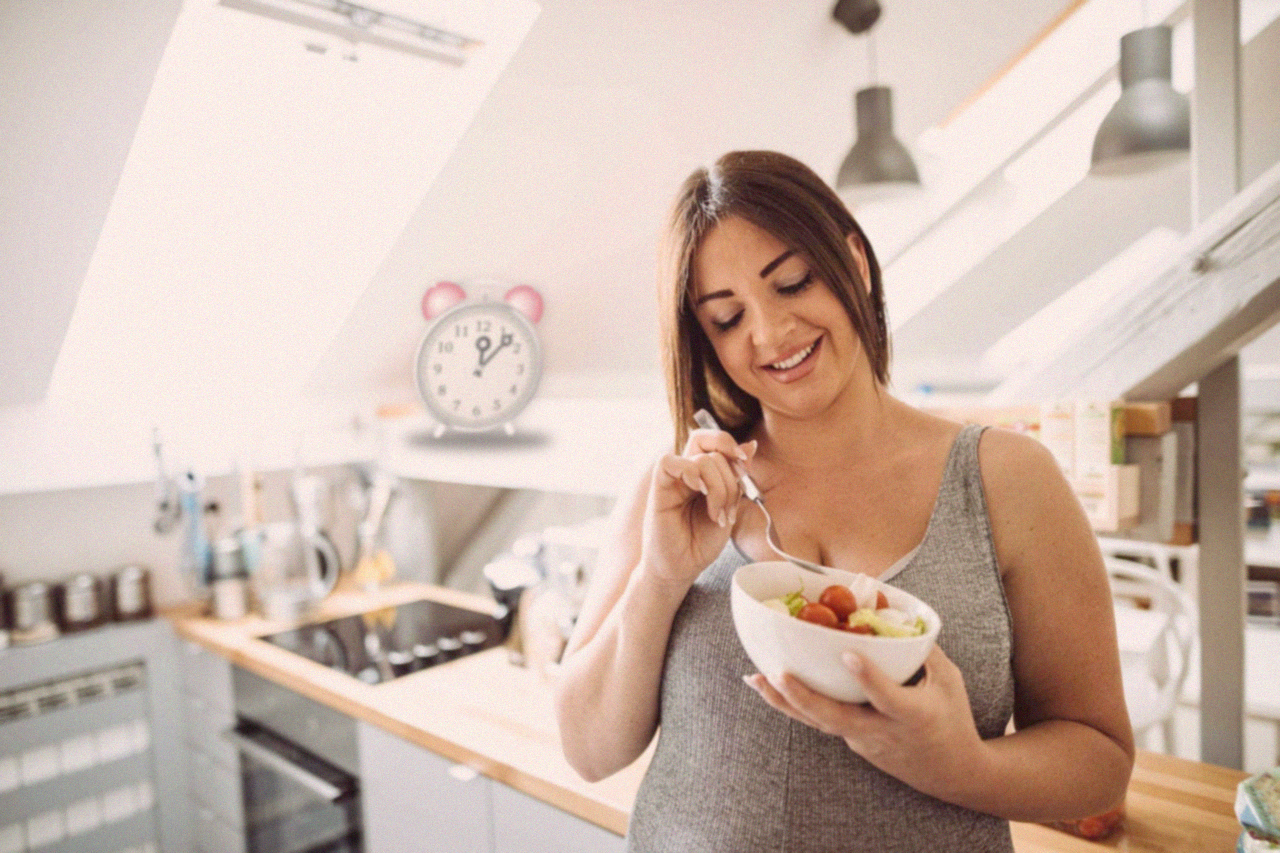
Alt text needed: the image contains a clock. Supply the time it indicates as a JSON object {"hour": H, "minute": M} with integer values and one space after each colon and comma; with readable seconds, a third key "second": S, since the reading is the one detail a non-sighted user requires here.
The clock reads {"hour": 12, "minute": 7}
